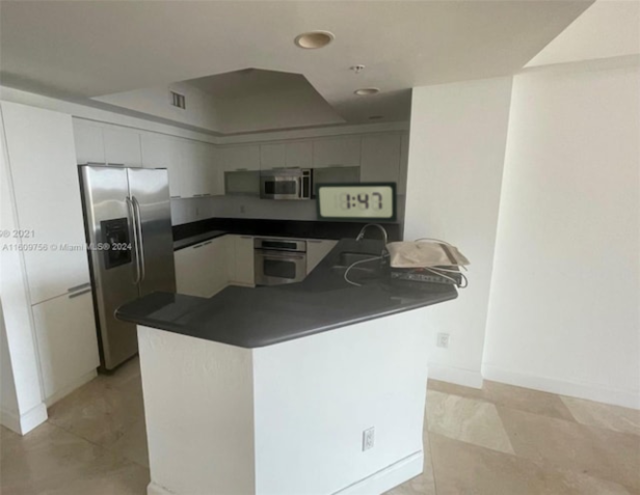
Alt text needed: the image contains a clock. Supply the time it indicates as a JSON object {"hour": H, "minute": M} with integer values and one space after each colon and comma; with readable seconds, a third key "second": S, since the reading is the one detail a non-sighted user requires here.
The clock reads {"hour": 1, "minute": 47}
